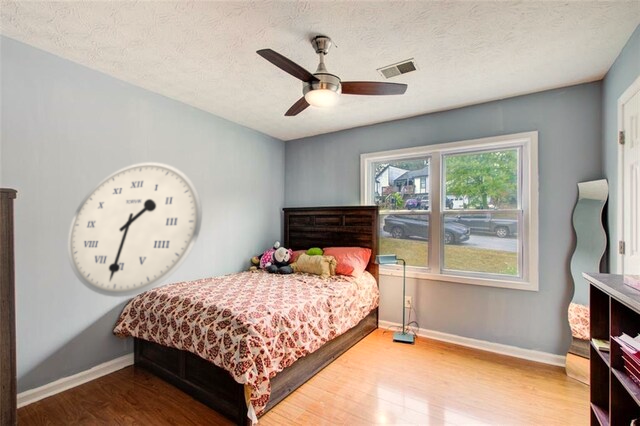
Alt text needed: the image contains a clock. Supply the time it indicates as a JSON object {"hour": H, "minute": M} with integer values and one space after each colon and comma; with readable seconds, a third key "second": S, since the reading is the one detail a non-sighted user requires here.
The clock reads {"hour": 1, "minute": 31}
